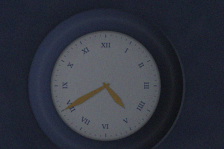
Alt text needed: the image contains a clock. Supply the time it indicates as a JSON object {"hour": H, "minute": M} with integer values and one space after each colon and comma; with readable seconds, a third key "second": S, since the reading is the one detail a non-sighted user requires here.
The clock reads {"hour": 4, "minute": 40}
